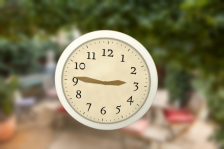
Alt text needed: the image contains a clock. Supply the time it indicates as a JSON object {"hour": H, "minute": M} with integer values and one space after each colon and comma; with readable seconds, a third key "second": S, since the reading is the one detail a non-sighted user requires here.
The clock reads {"hour": 2, "minute": 46}
